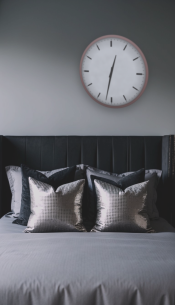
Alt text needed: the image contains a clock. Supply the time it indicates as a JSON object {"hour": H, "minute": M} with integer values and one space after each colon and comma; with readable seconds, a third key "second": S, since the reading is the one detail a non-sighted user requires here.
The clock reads {"hour": 12, "minute": 32}
